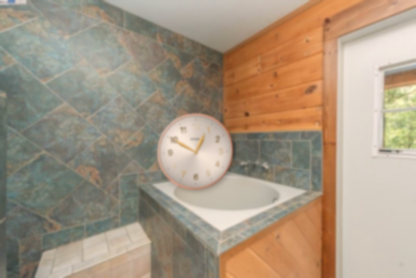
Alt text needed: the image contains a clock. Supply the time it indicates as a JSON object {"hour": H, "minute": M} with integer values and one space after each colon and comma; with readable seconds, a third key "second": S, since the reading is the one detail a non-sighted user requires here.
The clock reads {"hour": 12, "minute": 50}
